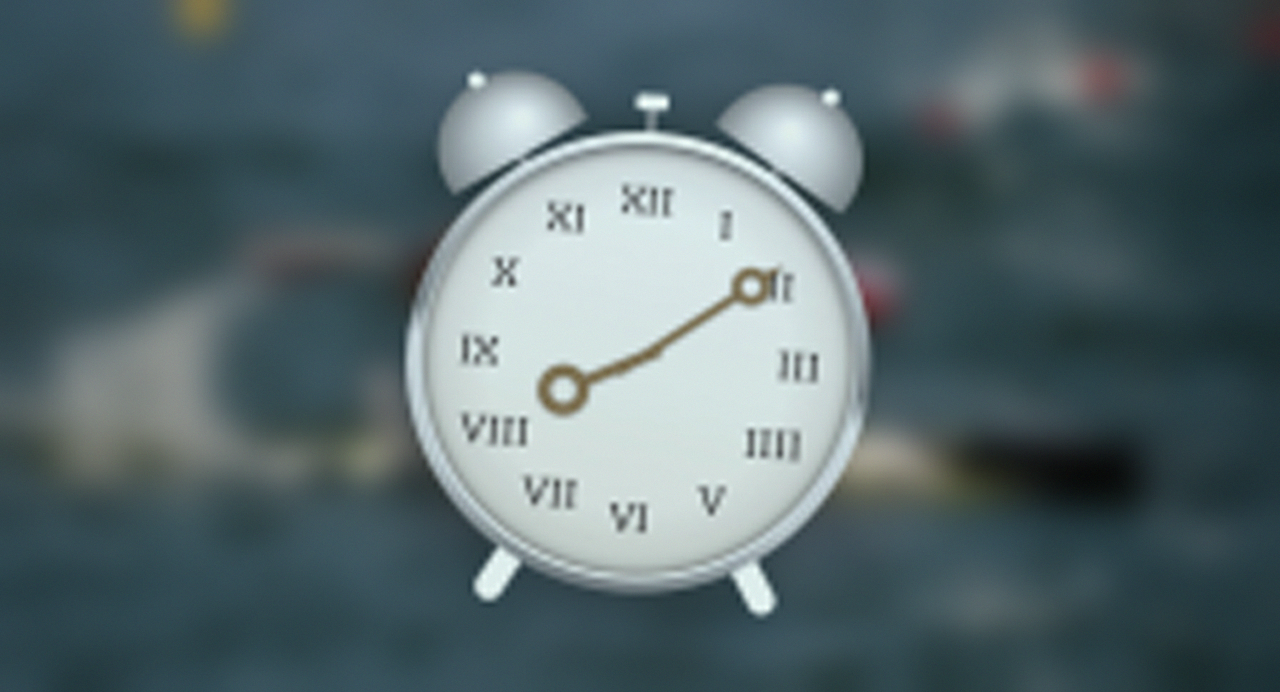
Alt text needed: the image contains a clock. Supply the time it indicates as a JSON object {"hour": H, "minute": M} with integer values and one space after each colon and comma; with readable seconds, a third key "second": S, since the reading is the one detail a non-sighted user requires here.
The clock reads {"hour": 8, "minute": 9}
